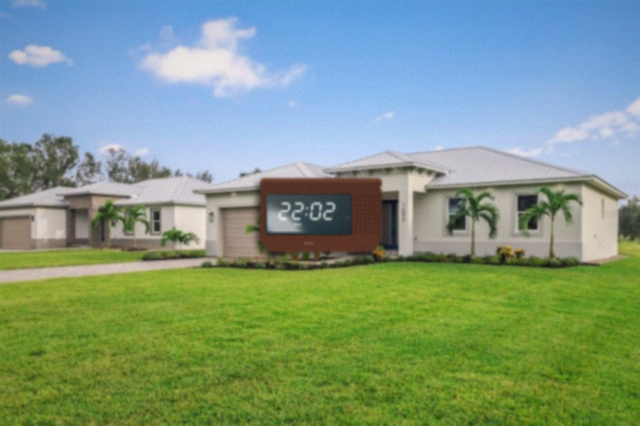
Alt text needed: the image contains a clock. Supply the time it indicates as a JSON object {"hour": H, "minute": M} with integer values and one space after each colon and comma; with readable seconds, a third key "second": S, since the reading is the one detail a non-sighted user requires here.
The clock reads {"hour": 22, "minute": 2}
